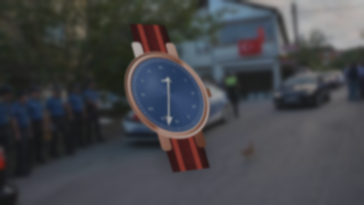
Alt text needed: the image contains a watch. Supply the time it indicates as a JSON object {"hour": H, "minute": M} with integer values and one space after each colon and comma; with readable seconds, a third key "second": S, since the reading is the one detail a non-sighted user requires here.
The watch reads {"hour": 12, "minute": 33}
